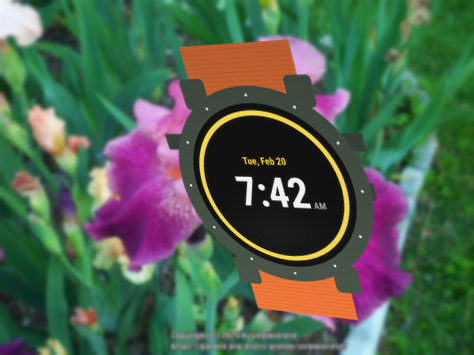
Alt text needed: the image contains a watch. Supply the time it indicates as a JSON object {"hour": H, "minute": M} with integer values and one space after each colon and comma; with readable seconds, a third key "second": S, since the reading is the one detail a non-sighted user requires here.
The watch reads {"hour": 7, "minute": 42}
